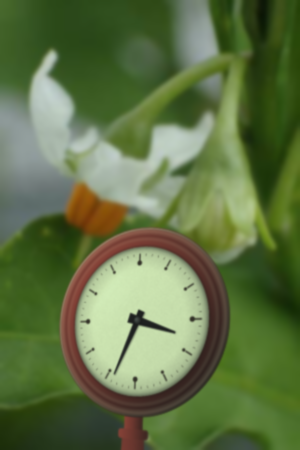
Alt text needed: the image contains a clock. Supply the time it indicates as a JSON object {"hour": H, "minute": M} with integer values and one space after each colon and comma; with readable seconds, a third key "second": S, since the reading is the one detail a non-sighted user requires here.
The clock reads {"hour": 3, "minute": 34}
